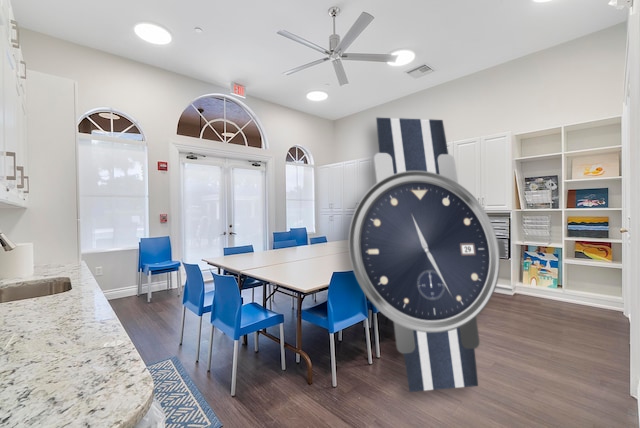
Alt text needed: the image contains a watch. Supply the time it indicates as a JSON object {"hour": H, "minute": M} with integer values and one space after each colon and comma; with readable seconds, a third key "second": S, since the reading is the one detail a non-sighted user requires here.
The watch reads {"hour": 11, "minute": 26}
